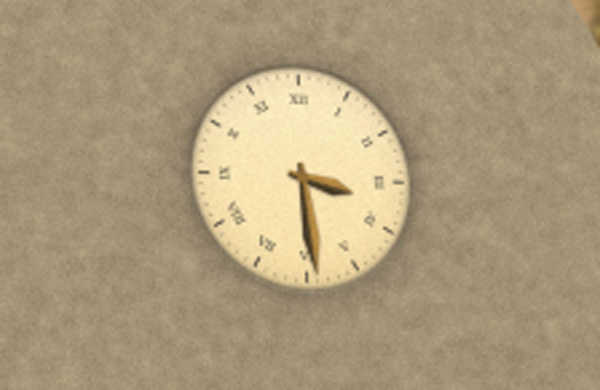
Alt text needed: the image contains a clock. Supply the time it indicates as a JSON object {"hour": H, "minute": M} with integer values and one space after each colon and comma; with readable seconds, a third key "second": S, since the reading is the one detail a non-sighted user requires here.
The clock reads {"hour": 3, "minute": 29}
